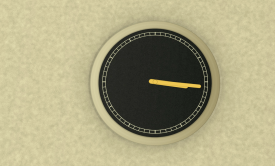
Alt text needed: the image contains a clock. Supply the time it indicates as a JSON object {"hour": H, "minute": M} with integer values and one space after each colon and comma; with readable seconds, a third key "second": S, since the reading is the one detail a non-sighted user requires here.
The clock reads {"hour": 3, "minute": 16}
